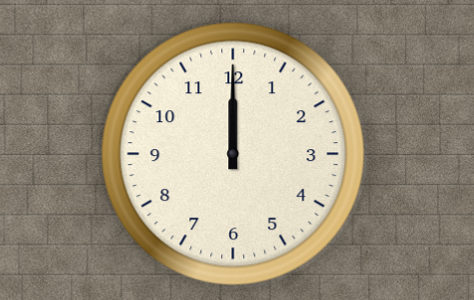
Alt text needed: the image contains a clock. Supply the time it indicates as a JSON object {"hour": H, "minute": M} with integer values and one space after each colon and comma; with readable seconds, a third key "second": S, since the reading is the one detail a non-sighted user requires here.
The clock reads {"hour": 12, "minute": 0}
